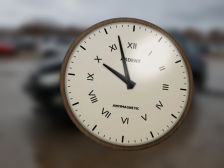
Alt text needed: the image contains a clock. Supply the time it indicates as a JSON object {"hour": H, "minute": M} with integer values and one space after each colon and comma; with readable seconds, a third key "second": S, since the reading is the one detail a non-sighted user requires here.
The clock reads {"hour": 9, "minute": 57}
